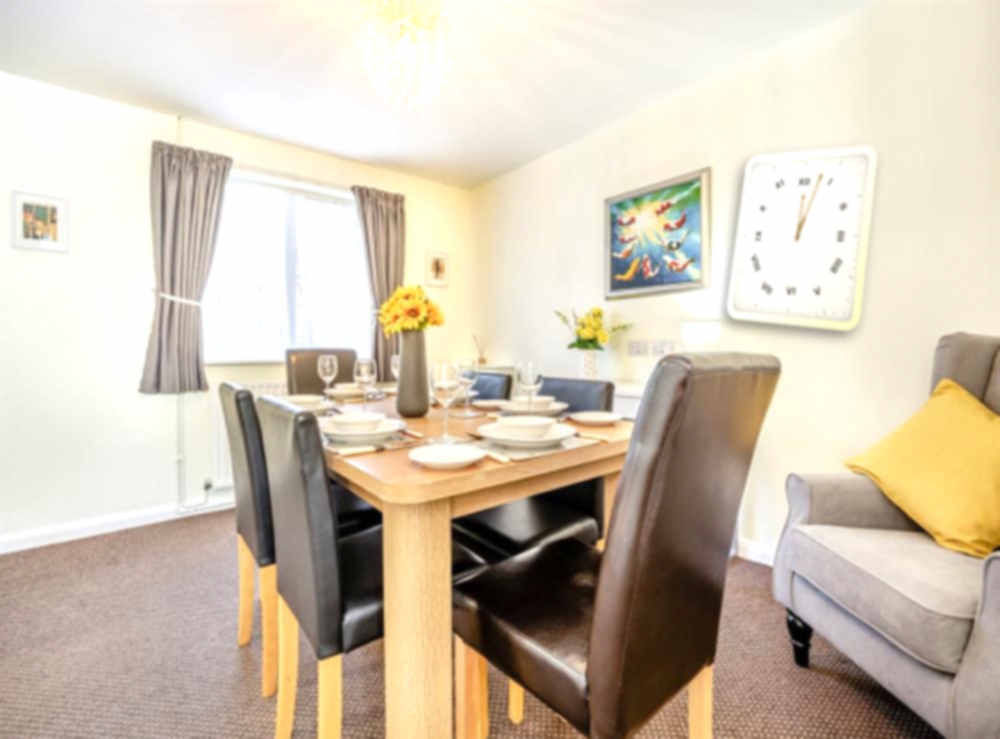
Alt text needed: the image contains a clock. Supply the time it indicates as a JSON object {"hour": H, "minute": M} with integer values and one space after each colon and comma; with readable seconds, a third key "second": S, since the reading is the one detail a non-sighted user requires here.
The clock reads {"hour": 12, "minute": 3}
